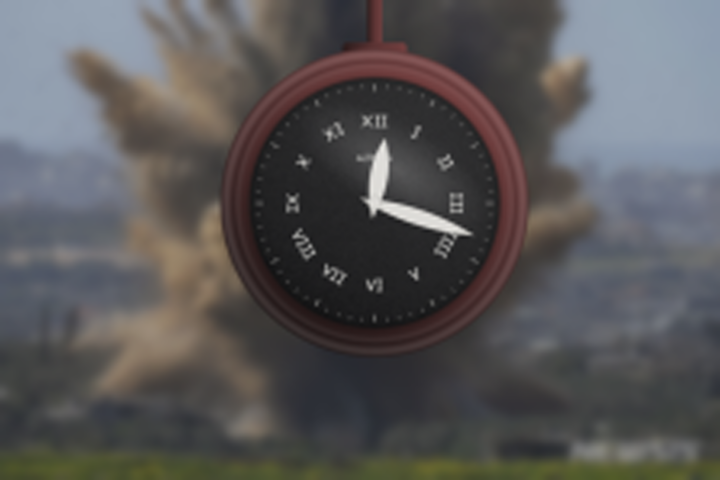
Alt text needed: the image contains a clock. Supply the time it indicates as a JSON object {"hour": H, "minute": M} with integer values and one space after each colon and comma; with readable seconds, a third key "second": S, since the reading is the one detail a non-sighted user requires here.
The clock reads {"hour": 12, "minute": 18}
